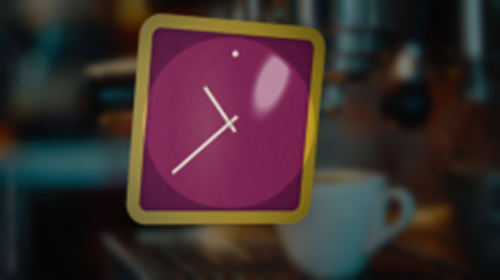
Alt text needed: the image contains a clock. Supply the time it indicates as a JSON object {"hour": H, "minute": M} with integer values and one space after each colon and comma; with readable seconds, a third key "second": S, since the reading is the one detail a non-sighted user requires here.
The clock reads {"hour": 10, "minute": 38}
